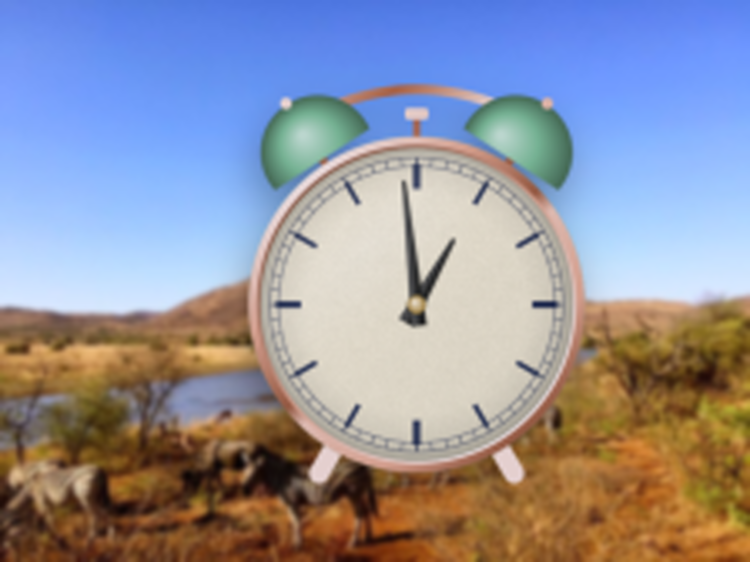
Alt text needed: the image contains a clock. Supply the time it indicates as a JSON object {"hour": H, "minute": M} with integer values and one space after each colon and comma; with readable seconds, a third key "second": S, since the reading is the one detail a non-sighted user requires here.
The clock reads {"hour": 12, "minute": 59}
